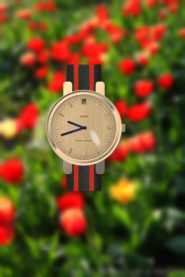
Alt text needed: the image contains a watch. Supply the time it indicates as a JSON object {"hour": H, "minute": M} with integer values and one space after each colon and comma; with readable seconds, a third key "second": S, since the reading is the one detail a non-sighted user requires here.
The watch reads {"hour": 9, "minute": 42}
